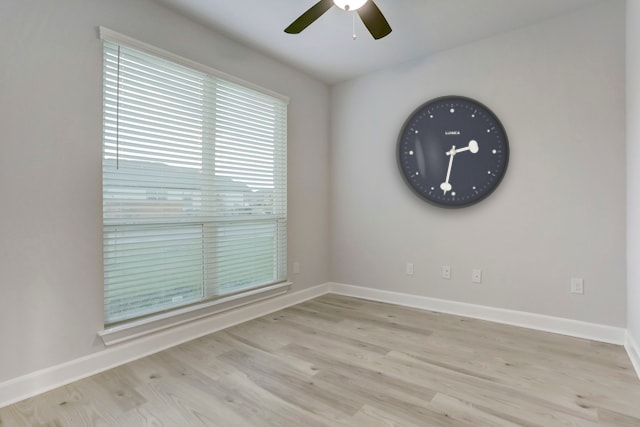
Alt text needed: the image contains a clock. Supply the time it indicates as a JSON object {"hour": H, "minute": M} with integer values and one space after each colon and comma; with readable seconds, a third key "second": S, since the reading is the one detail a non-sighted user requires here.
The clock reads {"hour": 2, "minute": 32}
